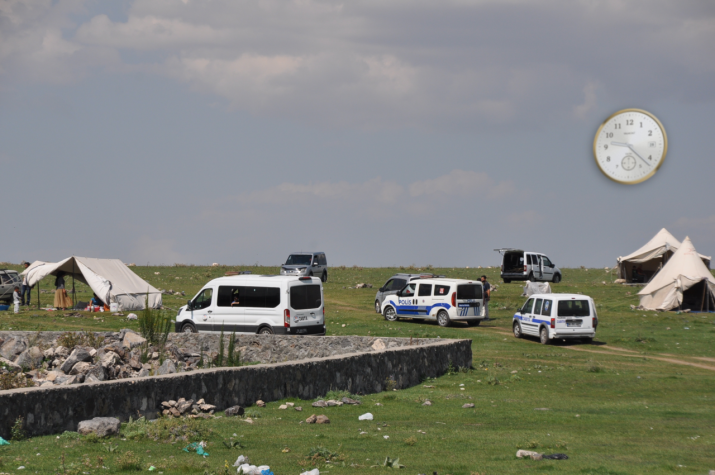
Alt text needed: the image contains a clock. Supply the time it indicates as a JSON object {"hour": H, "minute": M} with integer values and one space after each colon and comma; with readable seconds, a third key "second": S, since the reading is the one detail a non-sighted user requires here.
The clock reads {"hour": 9, "minute": 22}
